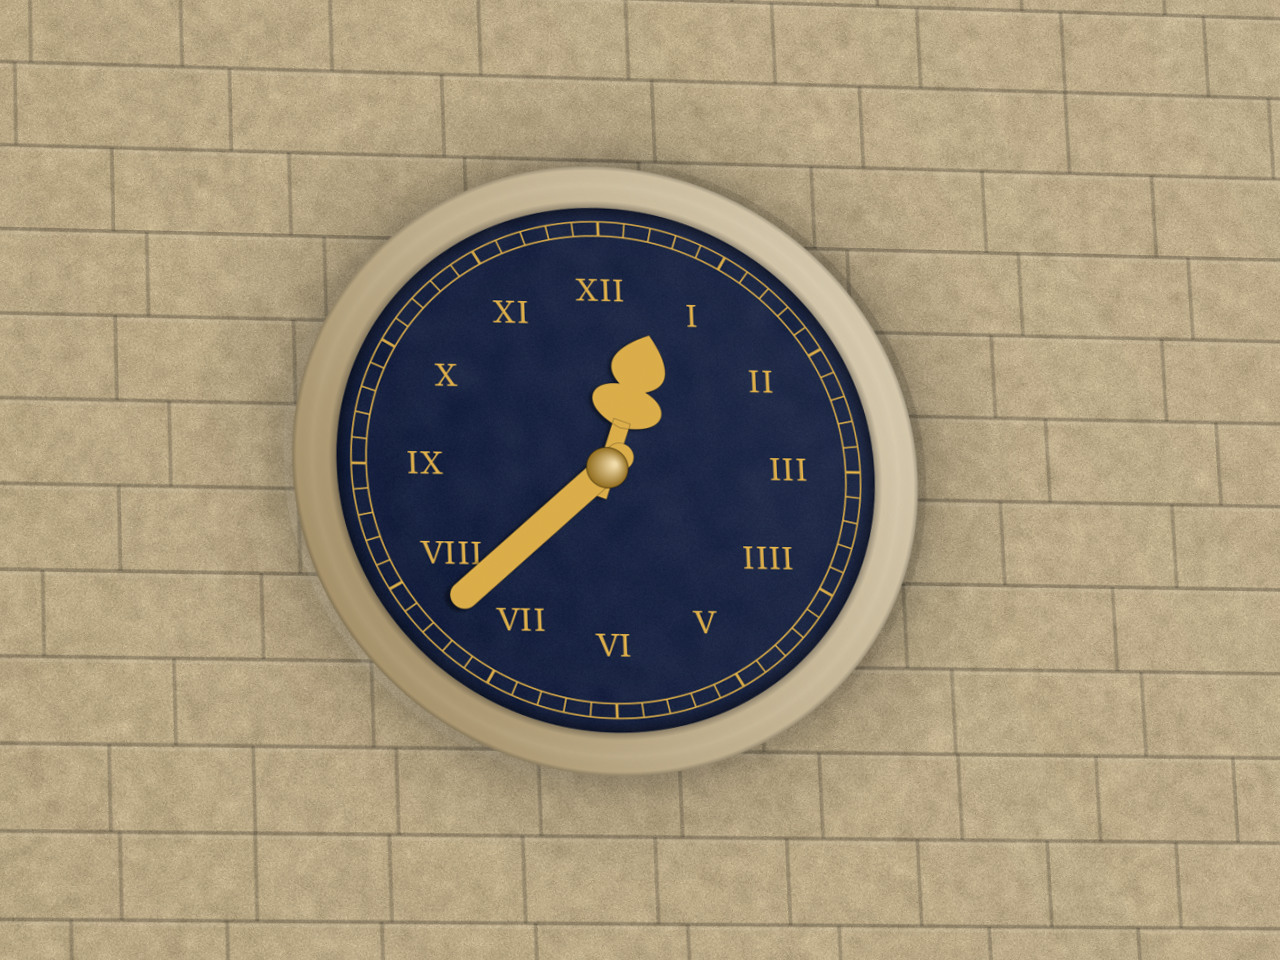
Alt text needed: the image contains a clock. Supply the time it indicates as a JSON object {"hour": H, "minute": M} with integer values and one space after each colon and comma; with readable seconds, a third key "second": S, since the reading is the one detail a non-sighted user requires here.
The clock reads {"hour": 12, "minute": 38}
